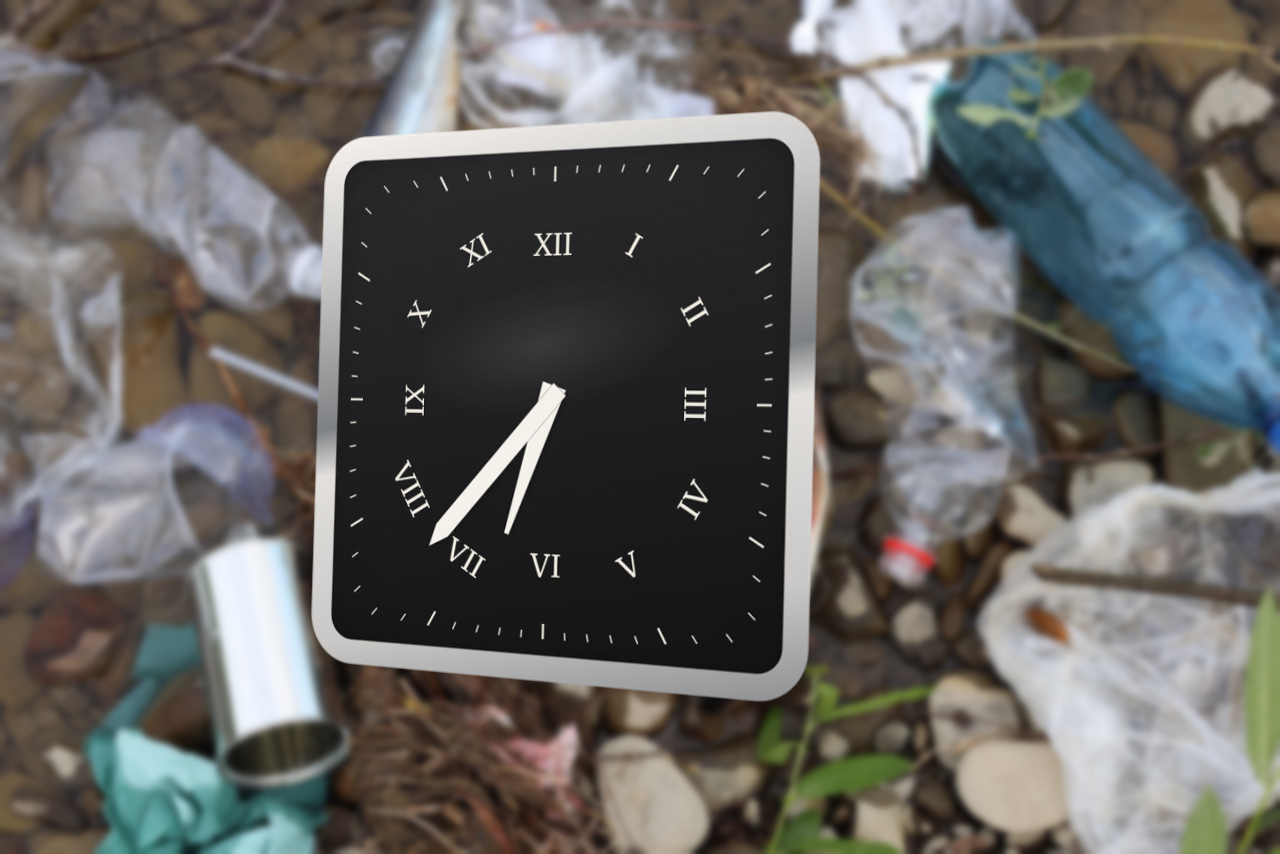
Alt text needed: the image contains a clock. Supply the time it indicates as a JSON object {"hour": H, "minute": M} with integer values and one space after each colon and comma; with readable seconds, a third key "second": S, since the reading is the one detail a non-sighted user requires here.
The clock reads {"hour": 6, "minute": 37}
